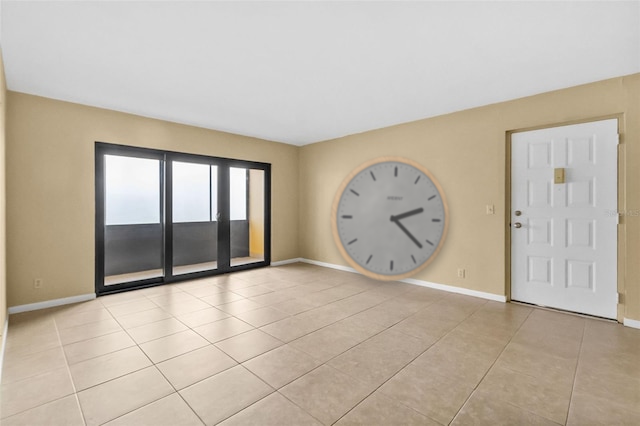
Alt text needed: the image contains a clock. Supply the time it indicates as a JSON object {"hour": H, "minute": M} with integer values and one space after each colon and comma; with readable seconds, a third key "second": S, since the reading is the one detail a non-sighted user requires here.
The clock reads {"hour": 2, "minute": 22}
